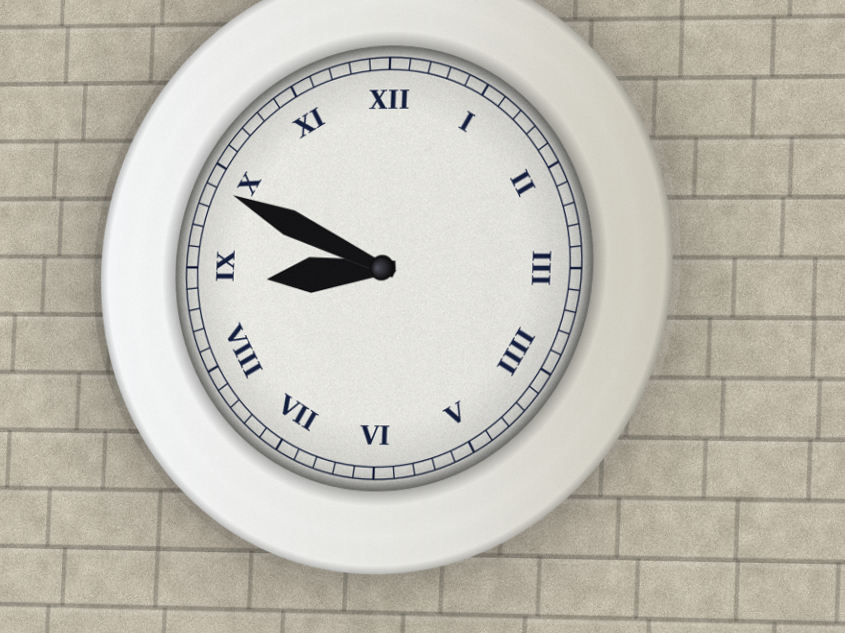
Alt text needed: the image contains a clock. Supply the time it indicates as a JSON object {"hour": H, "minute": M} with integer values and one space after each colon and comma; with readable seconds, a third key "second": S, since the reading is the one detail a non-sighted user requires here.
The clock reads {"hour": 8, "minute": 49}
